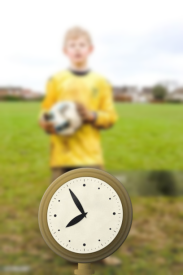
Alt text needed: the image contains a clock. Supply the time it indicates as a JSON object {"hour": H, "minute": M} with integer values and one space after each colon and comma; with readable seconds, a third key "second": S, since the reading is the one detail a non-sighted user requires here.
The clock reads {"hour": 7, "minute": 55}
